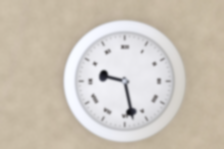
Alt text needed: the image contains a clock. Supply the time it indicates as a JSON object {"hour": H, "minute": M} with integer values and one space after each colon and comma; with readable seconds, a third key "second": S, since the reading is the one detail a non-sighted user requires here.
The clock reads {"hour": 9, "minute": 28}
